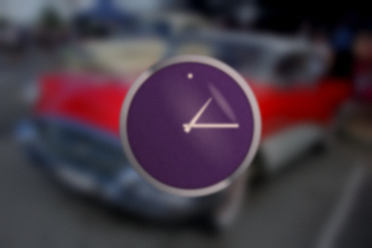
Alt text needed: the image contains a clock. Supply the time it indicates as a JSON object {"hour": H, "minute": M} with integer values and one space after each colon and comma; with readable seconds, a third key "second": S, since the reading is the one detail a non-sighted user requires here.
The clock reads {"hour": 1, "minute": 15}
